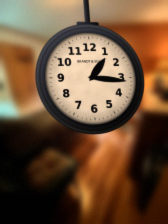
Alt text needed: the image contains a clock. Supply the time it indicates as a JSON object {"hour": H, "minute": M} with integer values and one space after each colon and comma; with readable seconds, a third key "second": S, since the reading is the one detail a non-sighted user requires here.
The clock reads {"hour": 1, "minute": 16}
